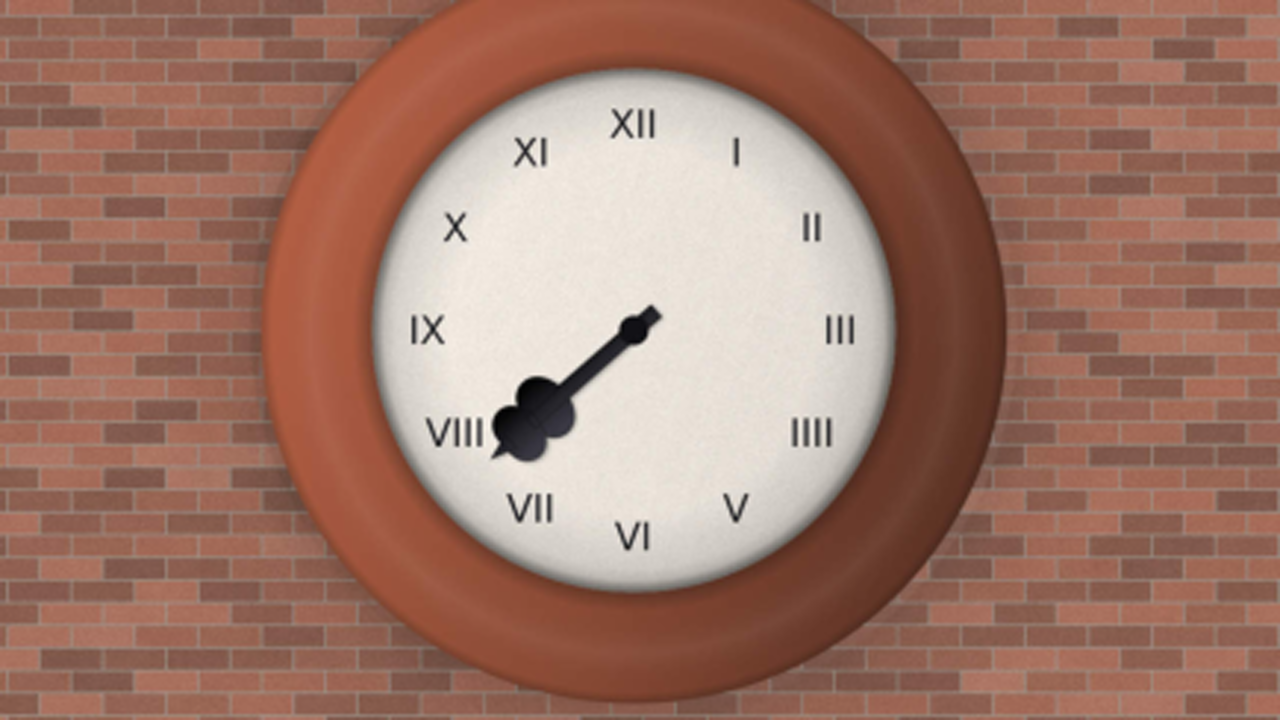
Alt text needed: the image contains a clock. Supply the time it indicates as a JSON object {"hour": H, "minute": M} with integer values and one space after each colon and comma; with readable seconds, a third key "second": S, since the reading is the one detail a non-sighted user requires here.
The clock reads {"hour": 7, "minute": 38}
